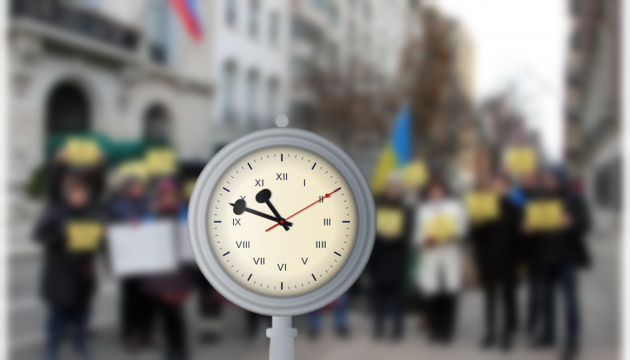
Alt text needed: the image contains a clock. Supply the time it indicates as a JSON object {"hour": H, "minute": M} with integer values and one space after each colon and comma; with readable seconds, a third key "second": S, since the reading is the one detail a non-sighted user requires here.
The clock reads {"hour": 10, "minute": 48, "second": 10}
